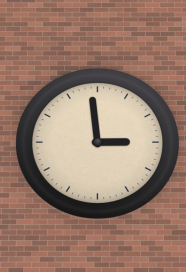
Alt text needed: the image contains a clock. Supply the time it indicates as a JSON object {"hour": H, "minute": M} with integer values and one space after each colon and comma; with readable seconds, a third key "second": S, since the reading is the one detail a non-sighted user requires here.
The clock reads {"hour": 2, "minute": 59}
